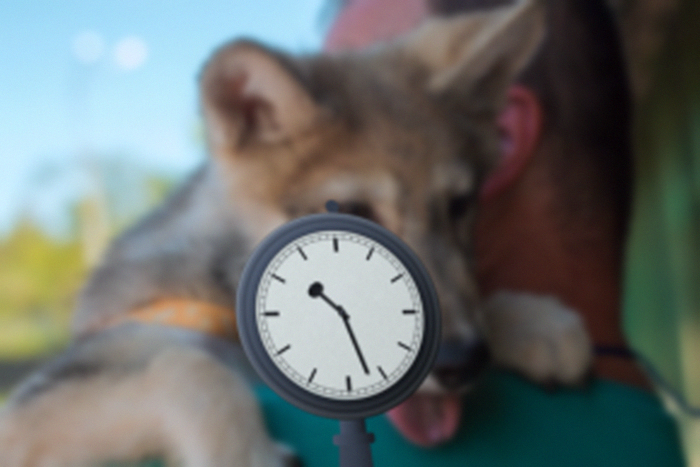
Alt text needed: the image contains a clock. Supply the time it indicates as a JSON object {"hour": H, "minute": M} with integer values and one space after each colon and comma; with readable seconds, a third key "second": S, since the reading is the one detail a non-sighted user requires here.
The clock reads {"hour": 10, "minute": 27}
